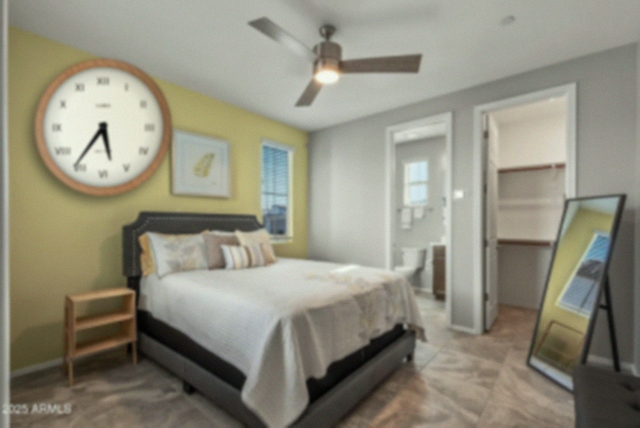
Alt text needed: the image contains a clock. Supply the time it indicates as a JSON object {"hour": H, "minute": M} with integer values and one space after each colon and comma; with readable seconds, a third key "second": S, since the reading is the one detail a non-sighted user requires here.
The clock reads {"hour": 5, "minute": 36}
